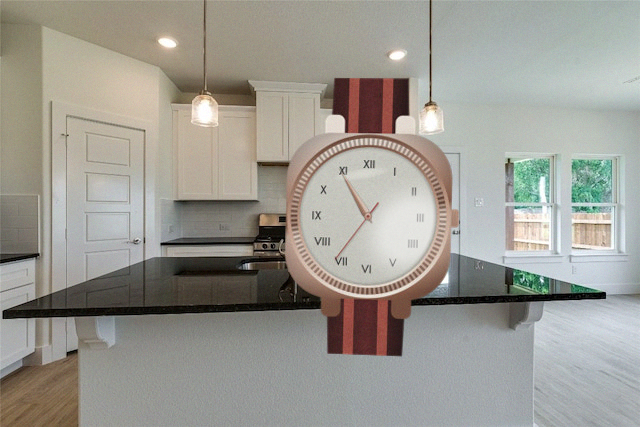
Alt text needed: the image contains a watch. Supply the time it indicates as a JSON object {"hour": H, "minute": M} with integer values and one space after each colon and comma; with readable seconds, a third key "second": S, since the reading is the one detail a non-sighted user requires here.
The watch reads {"hour": 10, "minute": 54, "second": 36}
